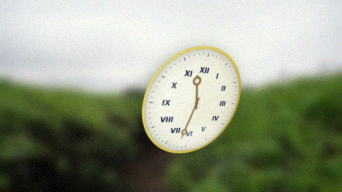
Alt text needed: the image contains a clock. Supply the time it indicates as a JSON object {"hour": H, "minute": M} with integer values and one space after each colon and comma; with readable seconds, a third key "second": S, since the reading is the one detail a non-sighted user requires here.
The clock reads {"hour": 11, "minute": 32}
